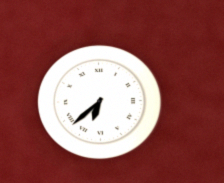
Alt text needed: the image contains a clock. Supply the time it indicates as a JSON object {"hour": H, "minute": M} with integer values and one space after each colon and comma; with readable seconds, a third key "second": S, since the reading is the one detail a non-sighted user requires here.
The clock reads {"hour": 6, "minute": 38}
